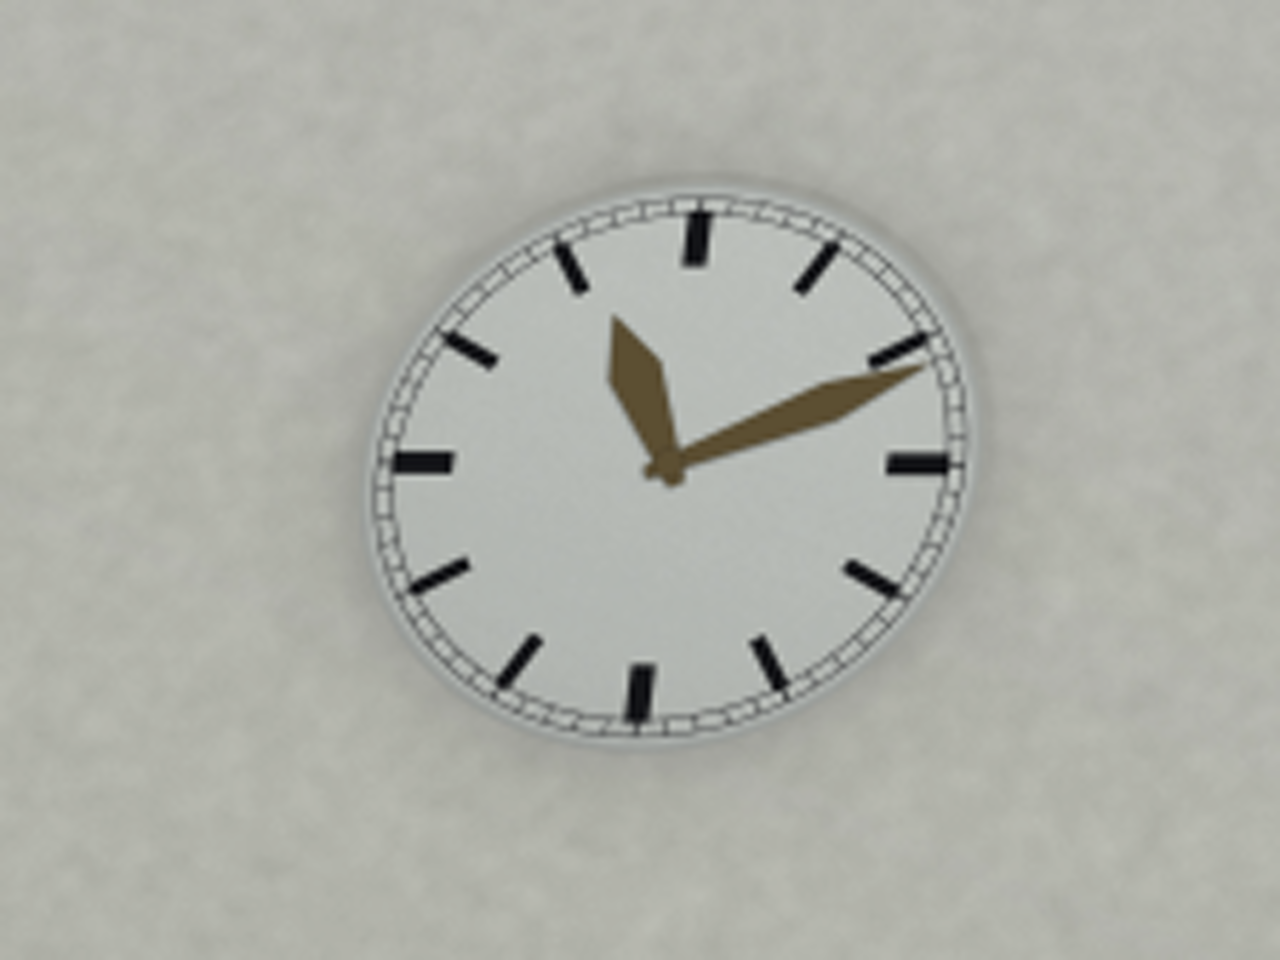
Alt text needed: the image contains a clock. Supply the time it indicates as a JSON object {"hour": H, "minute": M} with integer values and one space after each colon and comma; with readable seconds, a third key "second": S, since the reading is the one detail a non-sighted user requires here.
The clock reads {"hour": 11, "minute": 11}
